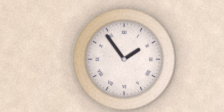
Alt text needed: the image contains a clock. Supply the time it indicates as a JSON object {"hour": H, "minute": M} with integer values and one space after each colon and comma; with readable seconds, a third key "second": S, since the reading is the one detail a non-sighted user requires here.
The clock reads {"hour": 1, "minute": 54}
